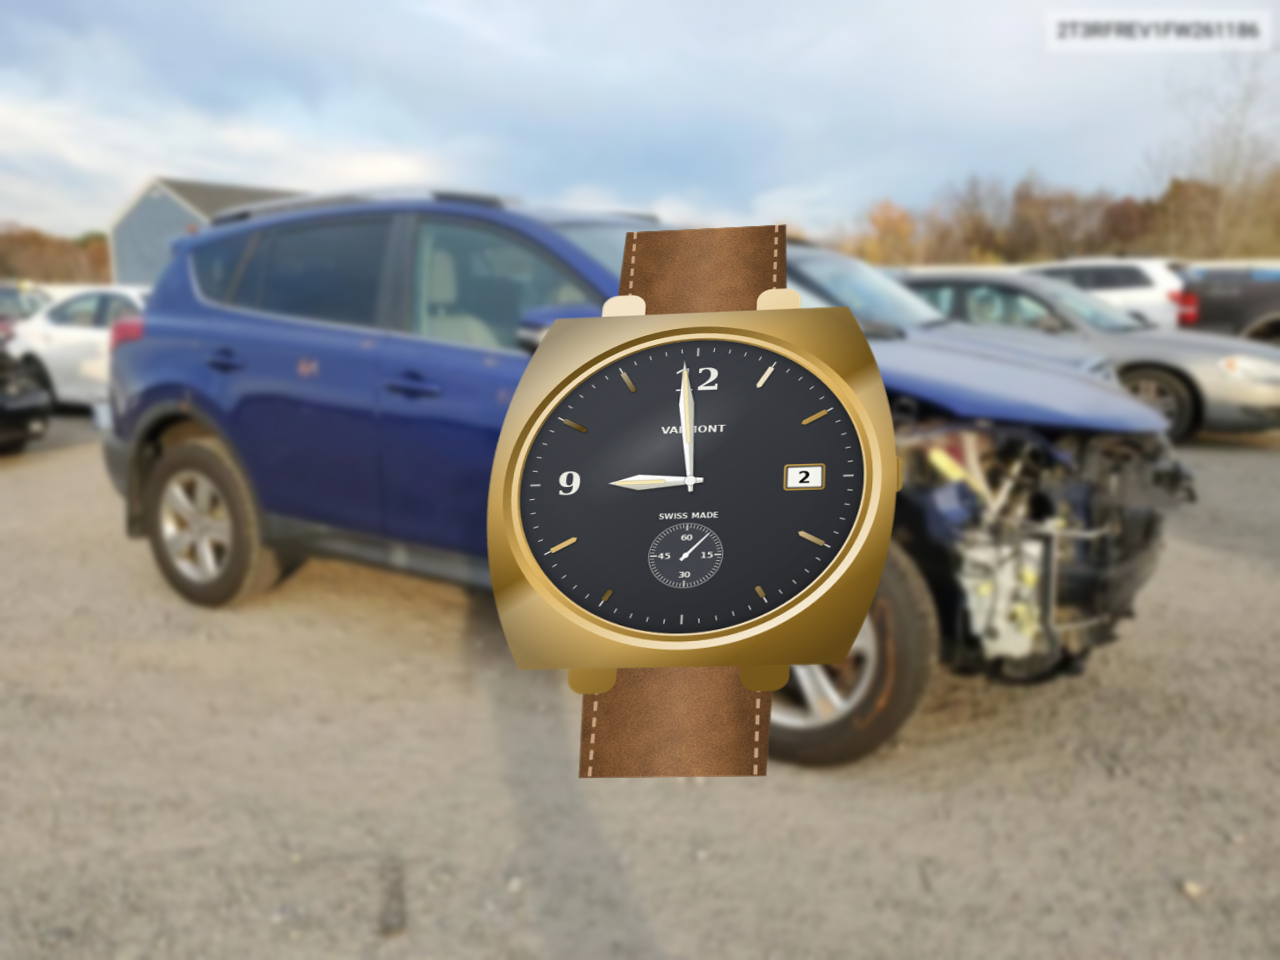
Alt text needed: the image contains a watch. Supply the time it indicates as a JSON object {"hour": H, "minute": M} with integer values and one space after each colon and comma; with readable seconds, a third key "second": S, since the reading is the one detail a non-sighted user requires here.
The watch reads {"hour": 8, "minute": 59, "second": 7}
